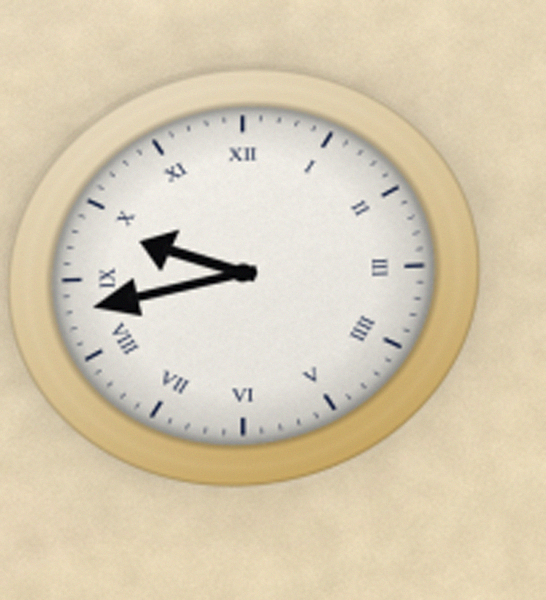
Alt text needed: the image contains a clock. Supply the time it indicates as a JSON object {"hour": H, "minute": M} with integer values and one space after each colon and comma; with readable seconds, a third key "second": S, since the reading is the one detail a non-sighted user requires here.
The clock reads {"hour": 9, "minute": 43}
